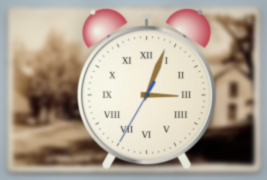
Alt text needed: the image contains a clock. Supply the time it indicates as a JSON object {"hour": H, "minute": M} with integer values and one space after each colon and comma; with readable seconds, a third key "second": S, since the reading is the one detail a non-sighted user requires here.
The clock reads {"hour": 3, "minute": 3, "second": 35}
